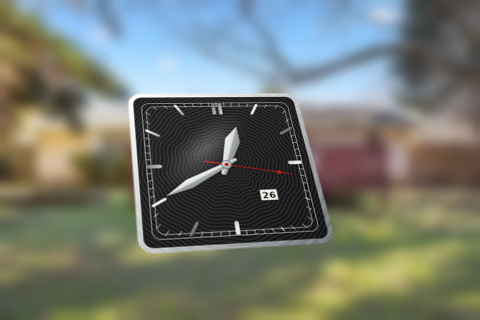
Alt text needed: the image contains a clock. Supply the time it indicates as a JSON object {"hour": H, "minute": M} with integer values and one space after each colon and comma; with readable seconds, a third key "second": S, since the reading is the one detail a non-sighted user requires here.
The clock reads {"hour": 12, "minute": 40, "second": 17}
